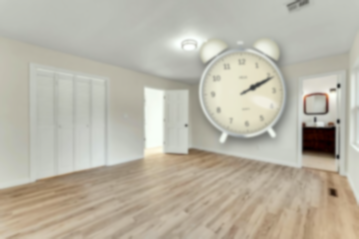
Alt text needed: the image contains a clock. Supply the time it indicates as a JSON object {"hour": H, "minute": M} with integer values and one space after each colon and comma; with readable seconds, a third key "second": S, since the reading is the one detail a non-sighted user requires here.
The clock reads {"hour": 2, "minute": 11}
